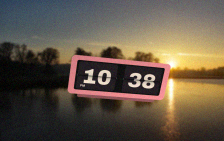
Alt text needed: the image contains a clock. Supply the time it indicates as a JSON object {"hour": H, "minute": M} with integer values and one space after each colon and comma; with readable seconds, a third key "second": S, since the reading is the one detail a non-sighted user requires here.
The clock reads {"hour": 10, "minute": 38}
